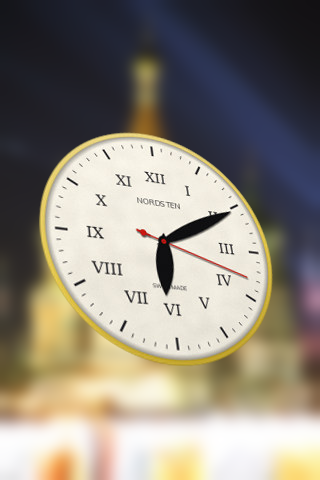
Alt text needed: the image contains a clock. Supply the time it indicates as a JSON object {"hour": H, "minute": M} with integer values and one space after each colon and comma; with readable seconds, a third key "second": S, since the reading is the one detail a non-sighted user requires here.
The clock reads {"hour": 6, "minute": 10, "second": 18}
